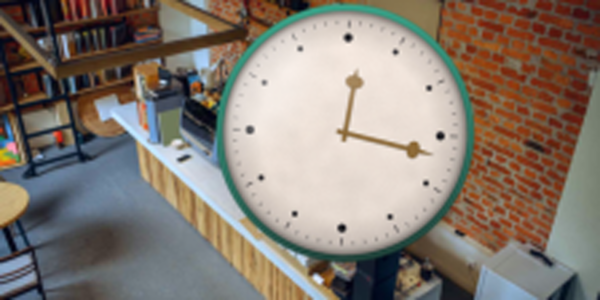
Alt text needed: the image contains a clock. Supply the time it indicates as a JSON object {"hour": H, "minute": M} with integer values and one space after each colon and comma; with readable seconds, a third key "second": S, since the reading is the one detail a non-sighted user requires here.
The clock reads {"hour": 12, "minute": 17}
